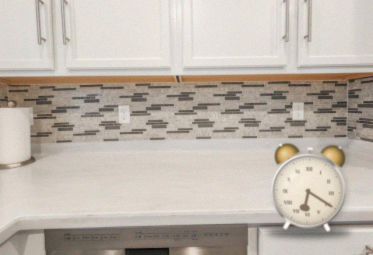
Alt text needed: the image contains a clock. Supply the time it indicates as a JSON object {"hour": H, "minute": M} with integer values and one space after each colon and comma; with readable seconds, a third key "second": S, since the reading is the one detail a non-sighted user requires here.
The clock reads {"hour": 6, "minute": 20}
